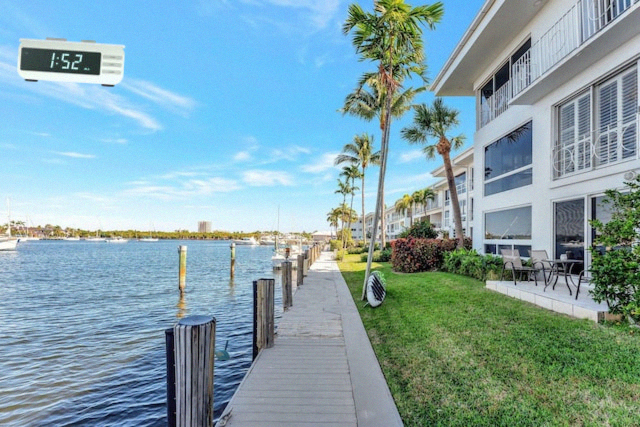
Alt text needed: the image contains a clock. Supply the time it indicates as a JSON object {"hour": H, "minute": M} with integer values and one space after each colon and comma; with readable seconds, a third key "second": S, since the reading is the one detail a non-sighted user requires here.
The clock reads {"hour": 1, "minute": 52}
